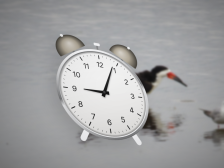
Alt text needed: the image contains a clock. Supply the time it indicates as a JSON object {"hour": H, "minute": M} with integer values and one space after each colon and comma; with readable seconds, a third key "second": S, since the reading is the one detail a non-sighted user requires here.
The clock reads {"hour": 9, "minute": 4}
